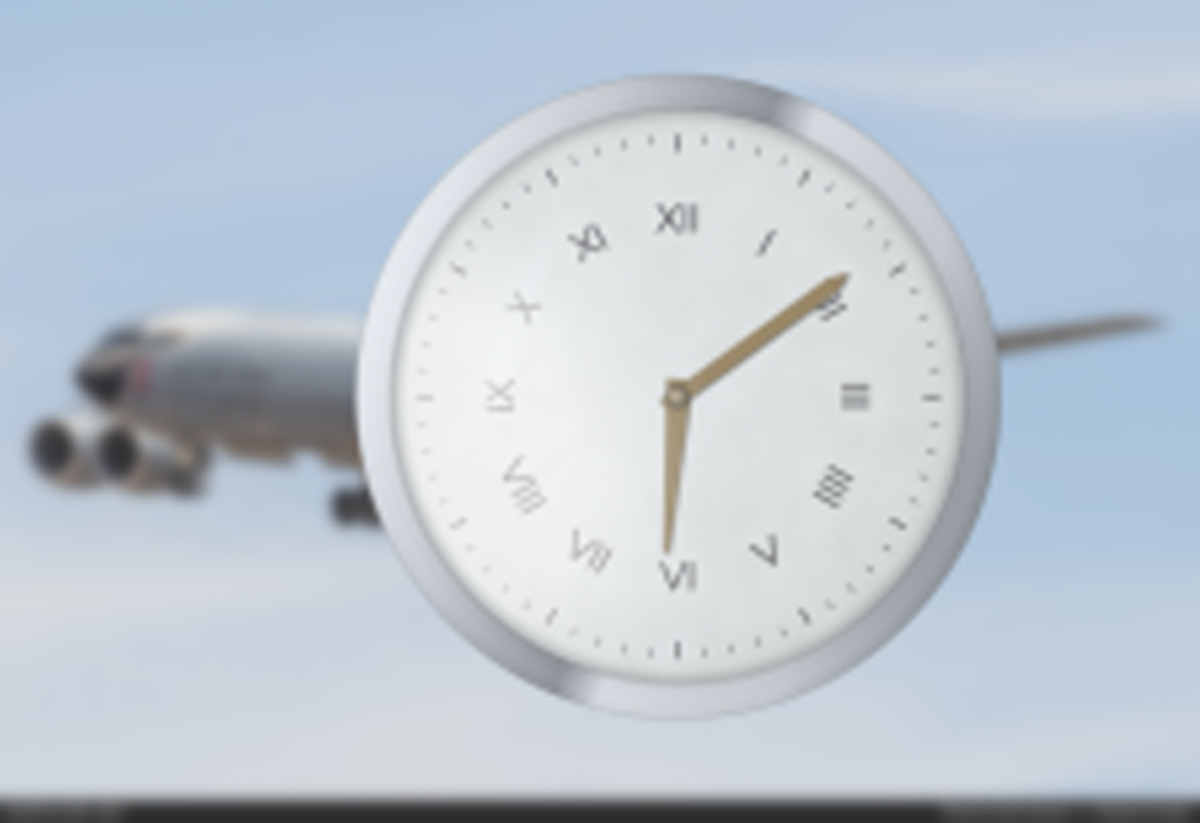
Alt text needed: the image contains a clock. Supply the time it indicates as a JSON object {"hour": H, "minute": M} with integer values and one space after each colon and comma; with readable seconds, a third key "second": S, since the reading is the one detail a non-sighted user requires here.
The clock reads {"hour": 6, "minute": 9}
